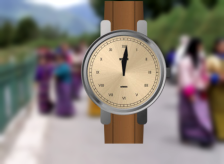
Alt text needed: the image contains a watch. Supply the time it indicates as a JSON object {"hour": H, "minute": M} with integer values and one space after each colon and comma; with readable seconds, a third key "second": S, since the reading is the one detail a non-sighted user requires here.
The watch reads {"hour": 12, "minute": 1}
